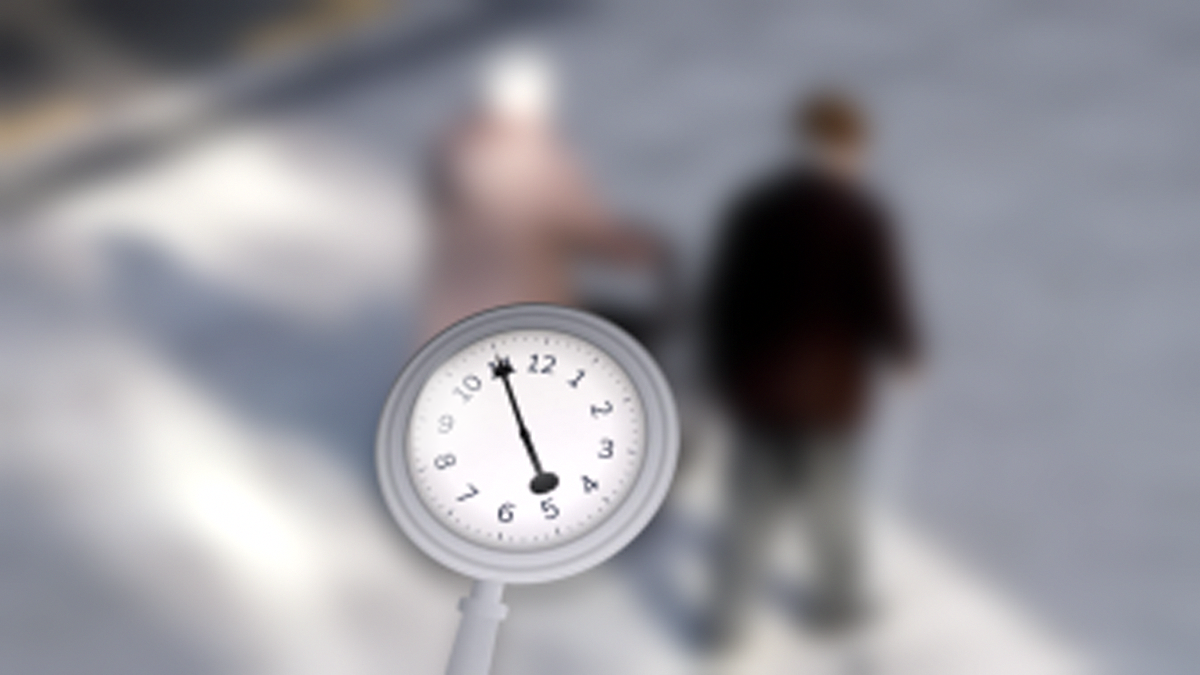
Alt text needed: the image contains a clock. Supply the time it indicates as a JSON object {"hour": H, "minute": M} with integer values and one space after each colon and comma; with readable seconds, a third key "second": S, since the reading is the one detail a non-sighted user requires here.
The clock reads {"hour": 4, "minute": 55}
